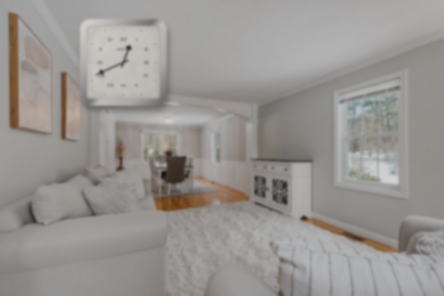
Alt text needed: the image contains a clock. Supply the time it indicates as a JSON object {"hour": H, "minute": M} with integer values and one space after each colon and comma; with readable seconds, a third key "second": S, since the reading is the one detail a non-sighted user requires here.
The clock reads {"hour": 12, "minute": 41}
